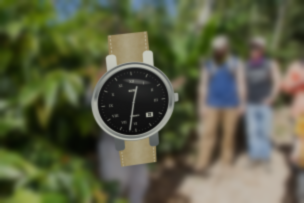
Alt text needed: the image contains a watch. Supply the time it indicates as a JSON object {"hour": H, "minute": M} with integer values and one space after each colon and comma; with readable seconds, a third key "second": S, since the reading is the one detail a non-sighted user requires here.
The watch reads {"hour": 12, "minute": 32}
